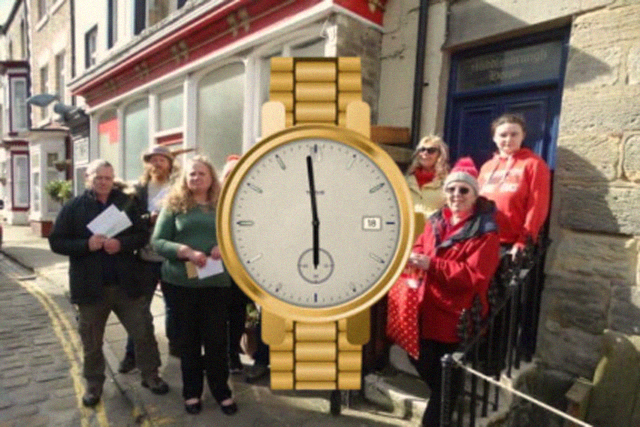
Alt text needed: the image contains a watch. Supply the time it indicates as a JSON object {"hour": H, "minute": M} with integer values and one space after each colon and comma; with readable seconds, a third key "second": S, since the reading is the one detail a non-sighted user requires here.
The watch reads {"hour": 5, "minute": 59}
